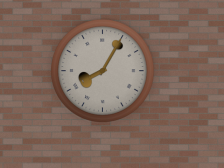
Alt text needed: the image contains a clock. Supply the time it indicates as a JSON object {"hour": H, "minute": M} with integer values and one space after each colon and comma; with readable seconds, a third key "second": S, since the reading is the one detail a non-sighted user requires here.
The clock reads {"hour": 8, "minute": 5}
